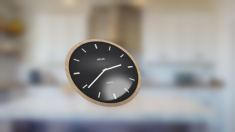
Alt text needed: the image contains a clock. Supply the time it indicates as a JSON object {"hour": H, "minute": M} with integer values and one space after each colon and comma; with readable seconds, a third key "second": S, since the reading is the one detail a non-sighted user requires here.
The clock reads {"hour": 2, "minute": 39}
